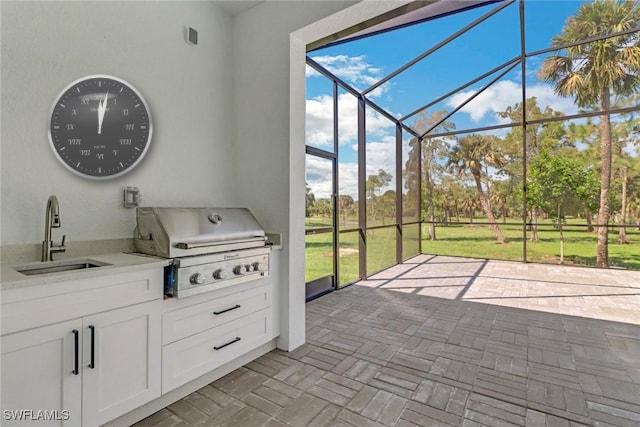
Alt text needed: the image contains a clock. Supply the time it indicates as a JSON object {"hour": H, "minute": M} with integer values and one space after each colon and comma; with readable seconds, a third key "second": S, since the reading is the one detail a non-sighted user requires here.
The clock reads {"hour": 12, "minute": 2}
